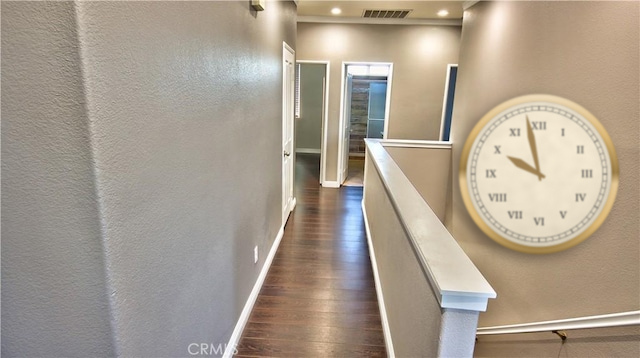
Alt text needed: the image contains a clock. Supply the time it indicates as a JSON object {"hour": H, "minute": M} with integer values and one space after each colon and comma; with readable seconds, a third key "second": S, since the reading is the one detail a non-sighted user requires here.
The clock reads {"hour": 9, "minute": 58}
